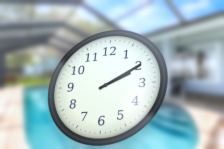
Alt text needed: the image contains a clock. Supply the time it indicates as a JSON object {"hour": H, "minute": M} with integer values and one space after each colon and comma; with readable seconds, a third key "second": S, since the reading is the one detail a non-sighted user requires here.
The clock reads {"hour": 2, "minute": 10}
